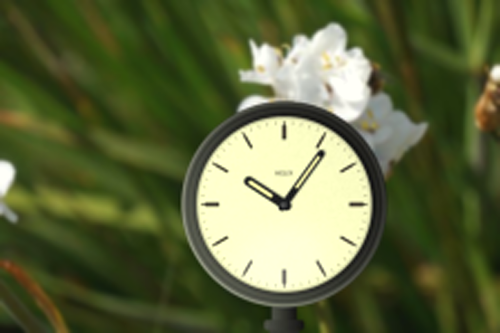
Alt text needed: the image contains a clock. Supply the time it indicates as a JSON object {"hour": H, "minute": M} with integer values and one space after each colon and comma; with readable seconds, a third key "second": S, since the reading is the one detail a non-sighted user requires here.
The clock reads {"hour": 10, "minute": 6}
